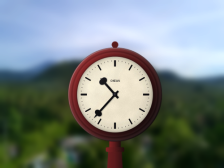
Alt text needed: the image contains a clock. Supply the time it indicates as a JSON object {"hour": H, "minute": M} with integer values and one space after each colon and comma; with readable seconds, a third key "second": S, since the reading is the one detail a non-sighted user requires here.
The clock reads {"hour": 10, "minute": 37}
